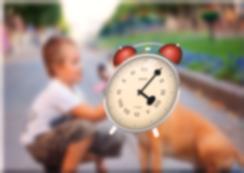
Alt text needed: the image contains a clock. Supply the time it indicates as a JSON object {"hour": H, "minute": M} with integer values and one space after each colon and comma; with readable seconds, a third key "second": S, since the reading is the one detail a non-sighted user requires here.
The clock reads {"hour": 4, "minute": 6}
